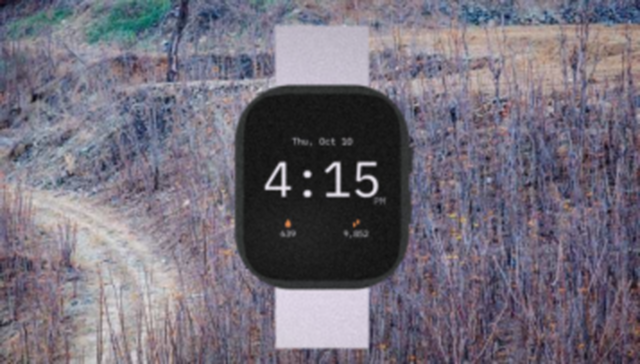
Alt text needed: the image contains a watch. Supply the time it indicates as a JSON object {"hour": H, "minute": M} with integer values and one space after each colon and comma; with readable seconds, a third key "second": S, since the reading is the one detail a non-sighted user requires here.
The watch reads {"hour": 4, "minute": 15}
